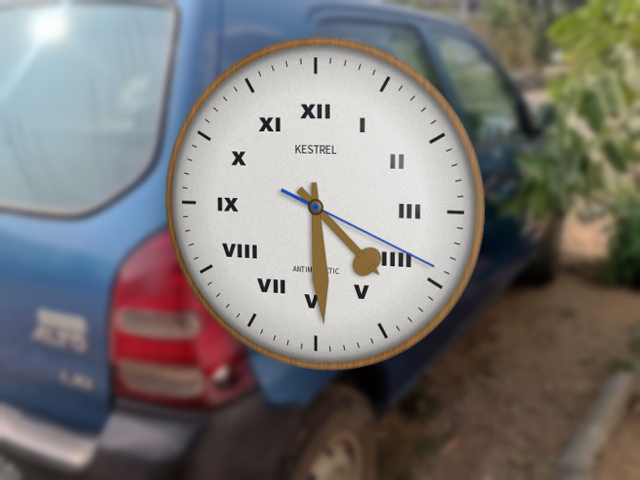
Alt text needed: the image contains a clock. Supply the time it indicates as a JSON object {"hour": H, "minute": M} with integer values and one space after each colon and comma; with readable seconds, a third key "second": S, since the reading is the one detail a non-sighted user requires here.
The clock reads {"hour": 4, "minute": 29, "second": 19}
